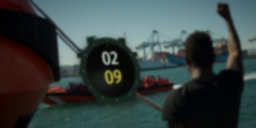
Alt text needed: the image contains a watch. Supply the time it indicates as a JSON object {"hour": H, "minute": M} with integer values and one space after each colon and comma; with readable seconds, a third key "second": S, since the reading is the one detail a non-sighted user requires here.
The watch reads {"hour": 2, "minute": 9}
